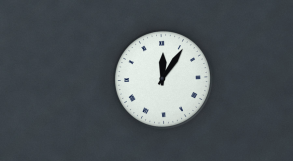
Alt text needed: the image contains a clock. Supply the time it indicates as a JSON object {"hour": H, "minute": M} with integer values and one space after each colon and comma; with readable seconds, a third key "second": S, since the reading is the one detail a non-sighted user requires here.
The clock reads {"hour": 12, "minute": 6}
